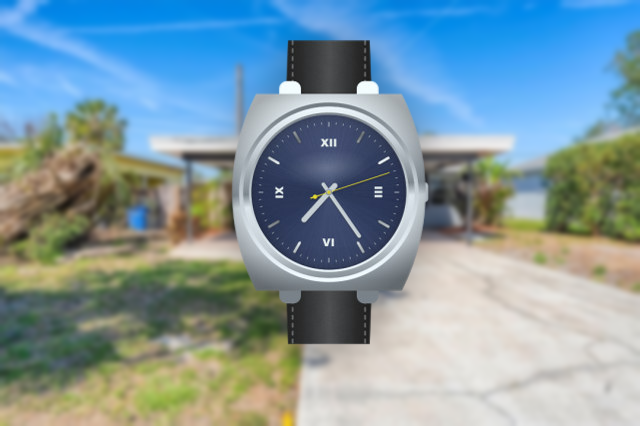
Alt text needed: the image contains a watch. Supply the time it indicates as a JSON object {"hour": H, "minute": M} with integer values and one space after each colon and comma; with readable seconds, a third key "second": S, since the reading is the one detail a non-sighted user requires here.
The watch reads {"hour": 7, "minute": 24, "second": 12}
